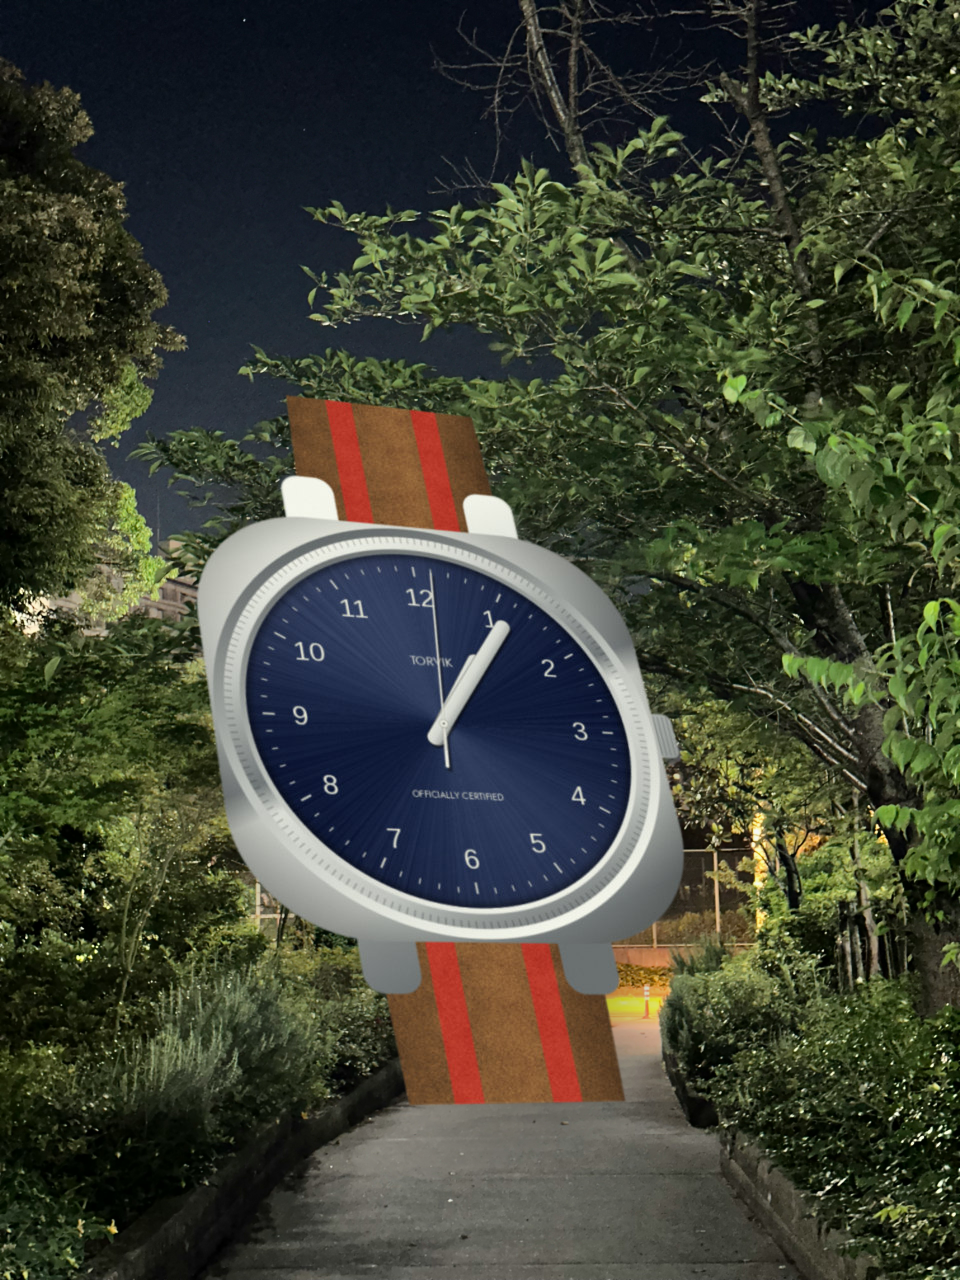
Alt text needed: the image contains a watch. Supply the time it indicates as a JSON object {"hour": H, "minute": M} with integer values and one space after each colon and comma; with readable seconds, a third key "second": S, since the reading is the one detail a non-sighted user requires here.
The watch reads {"hour": 1, "minute": 6, "second": 1}
